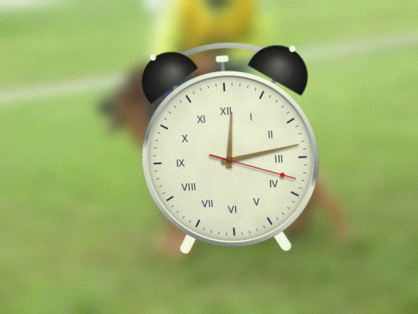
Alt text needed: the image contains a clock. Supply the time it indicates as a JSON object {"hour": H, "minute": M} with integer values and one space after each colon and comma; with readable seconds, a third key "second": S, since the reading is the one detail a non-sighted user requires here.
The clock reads {"hour": 12, "minute": 13, "second": 18}
